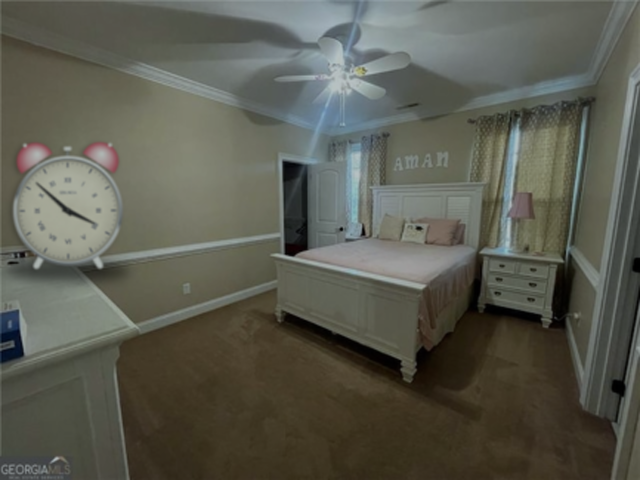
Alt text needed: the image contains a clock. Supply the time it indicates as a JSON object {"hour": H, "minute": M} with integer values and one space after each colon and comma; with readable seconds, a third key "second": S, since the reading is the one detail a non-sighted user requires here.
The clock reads {"hour": 3, "minute": 52}
